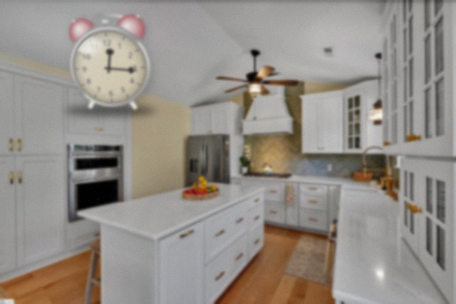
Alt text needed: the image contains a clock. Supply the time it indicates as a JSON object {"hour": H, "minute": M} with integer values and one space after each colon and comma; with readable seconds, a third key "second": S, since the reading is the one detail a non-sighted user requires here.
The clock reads {"hour": 12, "minute": 16}
